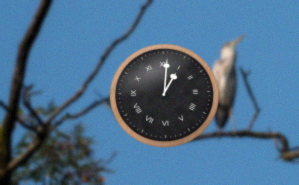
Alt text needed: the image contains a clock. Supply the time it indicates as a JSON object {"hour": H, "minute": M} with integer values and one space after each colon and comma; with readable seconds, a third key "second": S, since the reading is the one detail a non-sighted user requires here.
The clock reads {"hour": 1, "minute": 1}
